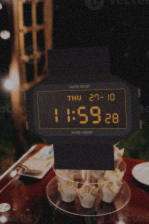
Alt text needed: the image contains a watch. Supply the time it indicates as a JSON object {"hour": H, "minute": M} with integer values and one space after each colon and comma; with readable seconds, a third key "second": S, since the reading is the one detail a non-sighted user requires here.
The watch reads {"hour": 11, "minute": 59, "second": 28}
